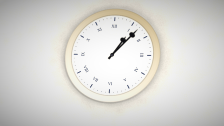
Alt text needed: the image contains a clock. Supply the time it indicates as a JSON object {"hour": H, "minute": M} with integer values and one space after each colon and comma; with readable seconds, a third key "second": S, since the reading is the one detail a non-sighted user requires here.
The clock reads {"hour": 1, "minute": 7}
